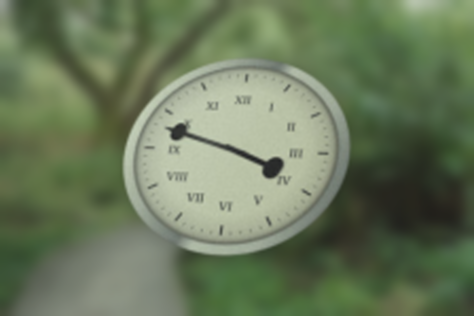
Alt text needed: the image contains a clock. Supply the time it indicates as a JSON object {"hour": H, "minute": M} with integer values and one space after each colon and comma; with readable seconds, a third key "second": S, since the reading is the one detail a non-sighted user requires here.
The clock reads {"hour": 3, "minute": 48}
